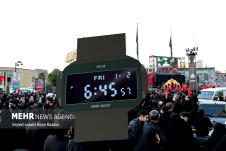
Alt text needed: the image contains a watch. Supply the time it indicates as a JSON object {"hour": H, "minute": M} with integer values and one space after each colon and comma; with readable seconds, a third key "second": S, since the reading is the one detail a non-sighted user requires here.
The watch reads {"hour": 6, "minute": 45, "second": 57}
